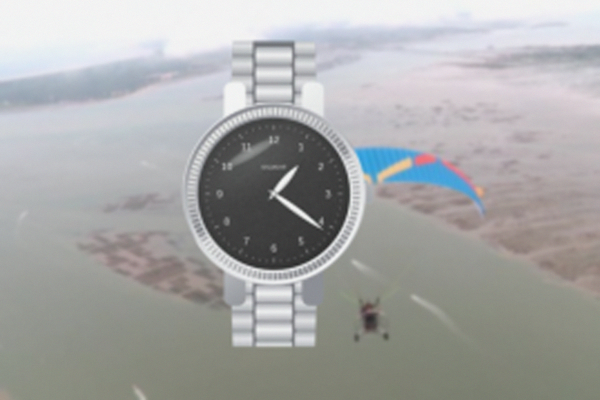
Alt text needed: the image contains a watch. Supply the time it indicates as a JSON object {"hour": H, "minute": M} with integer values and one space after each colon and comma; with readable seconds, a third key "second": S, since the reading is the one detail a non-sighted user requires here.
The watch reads {"hour": 1, "minute": 21}
